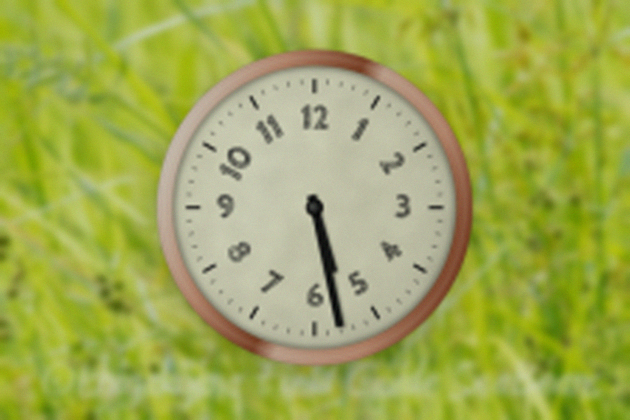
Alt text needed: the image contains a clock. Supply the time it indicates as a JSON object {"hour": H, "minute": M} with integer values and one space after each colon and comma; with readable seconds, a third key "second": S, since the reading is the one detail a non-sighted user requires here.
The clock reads {"hour": 5, "minute": 28}
